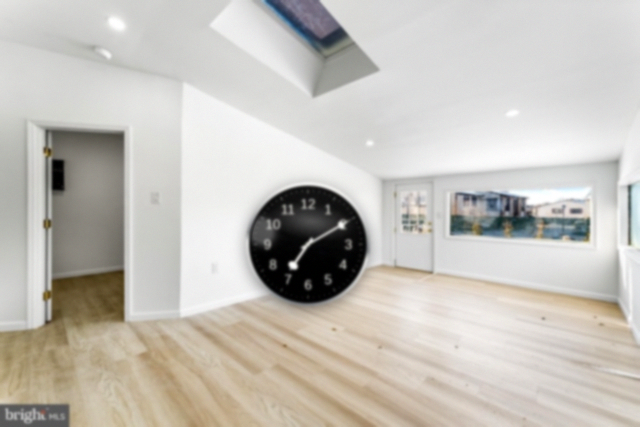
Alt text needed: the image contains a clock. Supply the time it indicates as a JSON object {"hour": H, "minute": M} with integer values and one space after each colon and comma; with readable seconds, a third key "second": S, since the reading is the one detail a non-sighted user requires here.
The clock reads {"hour": 7, "minute": 10}
